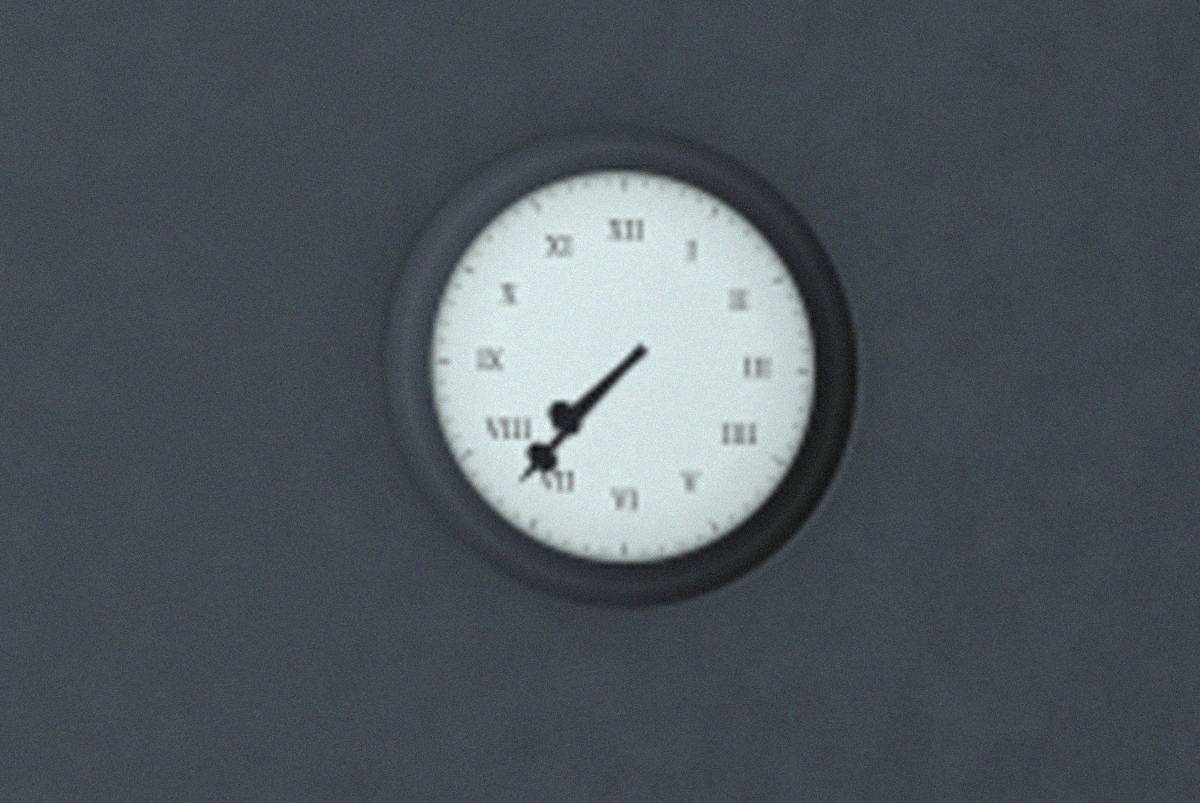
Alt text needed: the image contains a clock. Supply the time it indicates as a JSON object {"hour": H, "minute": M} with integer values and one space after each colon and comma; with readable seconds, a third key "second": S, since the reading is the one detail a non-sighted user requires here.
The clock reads {"hour": 7, "minute": 37}
